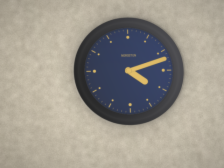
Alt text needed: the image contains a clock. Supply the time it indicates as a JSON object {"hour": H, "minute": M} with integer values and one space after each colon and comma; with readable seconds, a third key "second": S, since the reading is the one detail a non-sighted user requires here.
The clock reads {"hour": 4, "minute": 12}
